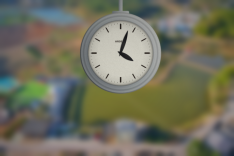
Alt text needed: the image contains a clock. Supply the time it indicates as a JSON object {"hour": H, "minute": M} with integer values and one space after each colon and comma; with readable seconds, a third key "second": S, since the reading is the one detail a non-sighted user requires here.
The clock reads {"hour": 4, "minute": 3}
